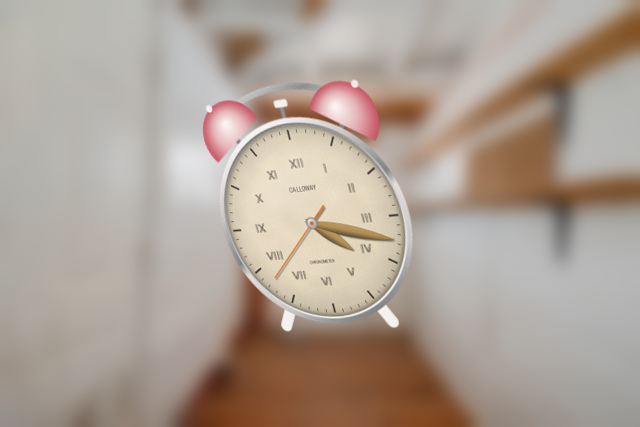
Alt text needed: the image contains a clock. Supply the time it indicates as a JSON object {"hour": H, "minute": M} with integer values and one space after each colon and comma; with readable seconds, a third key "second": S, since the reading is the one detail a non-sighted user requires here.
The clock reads {"hour": 4, "minute": 17, "second": 38}
